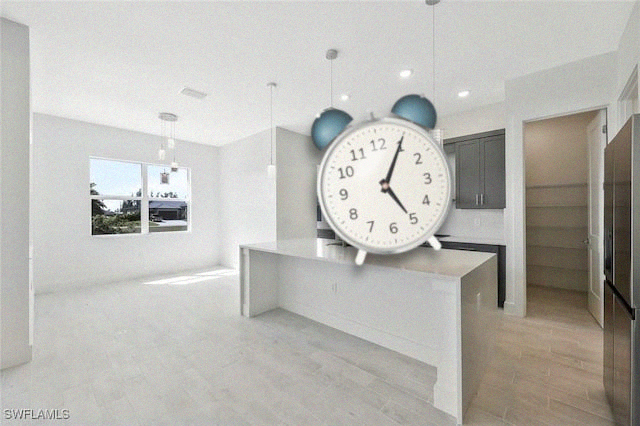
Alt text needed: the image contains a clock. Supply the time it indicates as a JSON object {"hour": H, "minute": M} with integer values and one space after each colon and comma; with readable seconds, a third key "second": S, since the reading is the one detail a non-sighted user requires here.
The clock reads {"hour": 5, "minute": 5}
